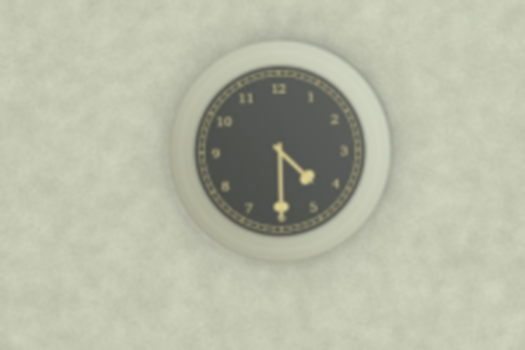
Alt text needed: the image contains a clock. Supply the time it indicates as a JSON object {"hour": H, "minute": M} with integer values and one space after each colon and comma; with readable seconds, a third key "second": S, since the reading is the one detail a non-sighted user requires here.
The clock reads {"hour": 4, "minute": 30}
